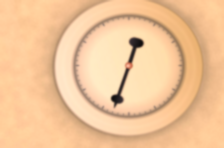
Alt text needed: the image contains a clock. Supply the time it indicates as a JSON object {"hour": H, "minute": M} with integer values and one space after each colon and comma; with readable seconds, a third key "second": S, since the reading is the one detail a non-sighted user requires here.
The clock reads {"hour": 12, "minute": 33}
